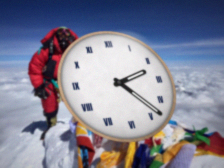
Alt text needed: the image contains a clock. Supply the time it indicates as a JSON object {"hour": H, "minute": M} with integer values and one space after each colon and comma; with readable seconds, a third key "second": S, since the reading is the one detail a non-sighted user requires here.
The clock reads {"hour": 2, "minute": 23}
